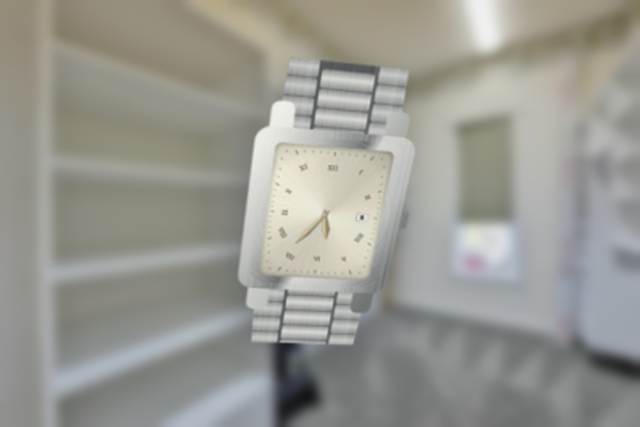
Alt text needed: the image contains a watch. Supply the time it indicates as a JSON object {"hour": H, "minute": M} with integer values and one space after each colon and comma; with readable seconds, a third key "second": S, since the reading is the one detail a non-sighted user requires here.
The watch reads {"hour": 5, "minute": 36}
